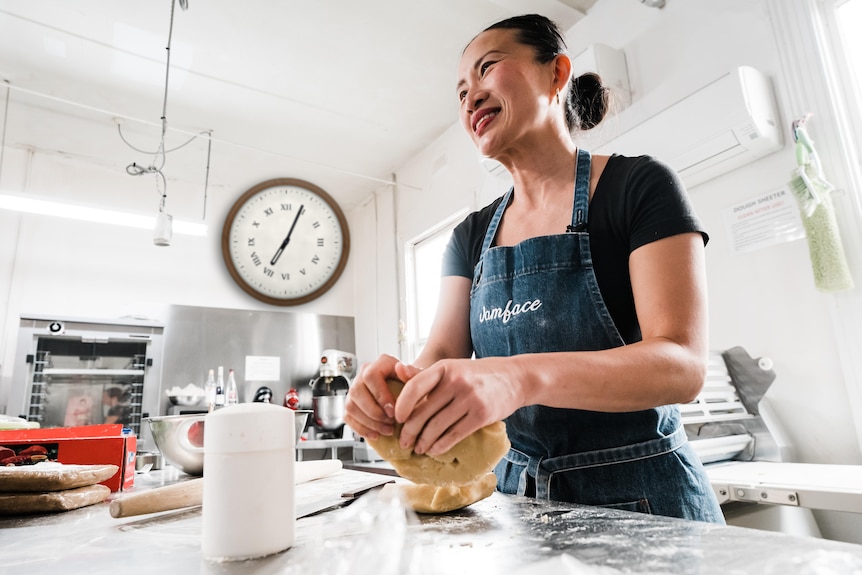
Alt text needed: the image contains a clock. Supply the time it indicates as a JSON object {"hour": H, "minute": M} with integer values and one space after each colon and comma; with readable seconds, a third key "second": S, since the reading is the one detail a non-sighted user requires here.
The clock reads {"hour": 7, "minute": 4}
